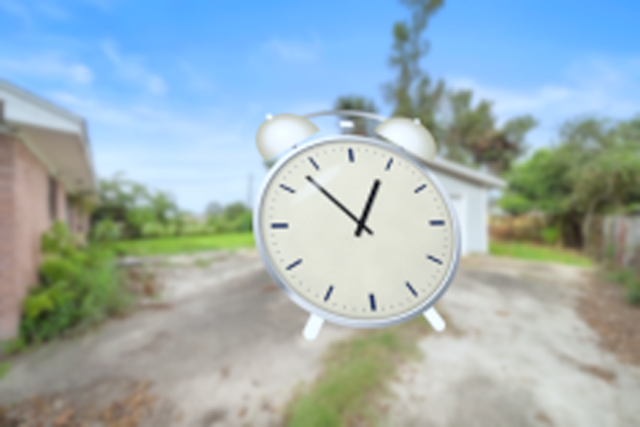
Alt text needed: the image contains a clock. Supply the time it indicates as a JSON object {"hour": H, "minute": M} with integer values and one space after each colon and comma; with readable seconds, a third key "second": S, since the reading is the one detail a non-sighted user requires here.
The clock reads {"hour": 12, "minute": 53}
